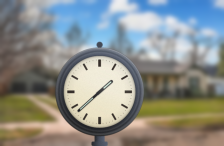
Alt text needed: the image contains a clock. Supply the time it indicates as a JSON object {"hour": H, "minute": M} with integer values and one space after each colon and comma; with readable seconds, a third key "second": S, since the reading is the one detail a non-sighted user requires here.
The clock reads {"hour": 1, "minute": 38}
